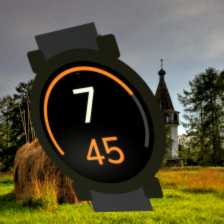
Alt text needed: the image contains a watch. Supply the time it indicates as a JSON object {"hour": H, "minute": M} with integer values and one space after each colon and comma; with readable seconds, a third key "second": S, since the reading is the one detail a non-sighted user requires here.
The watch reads {"hour": 7, "minute": 45}
